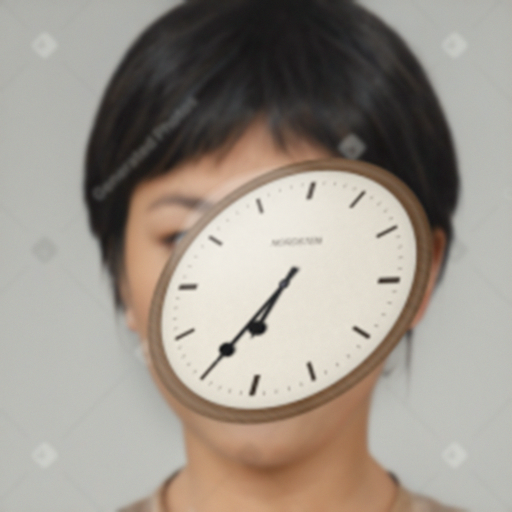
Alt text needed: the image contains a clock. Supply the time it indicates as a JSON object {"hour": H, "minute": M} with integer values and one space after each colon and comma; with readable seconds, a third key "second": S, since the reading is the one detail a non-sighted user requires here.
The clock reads {"hour": 6, "minute": 35}
